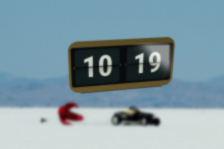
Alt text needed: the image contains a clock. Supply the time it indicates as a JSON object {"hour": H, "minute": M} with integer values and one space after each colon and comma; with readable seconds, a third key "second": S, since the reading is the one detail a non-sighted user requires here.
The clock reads {"hour": 10, "minute": 19}
